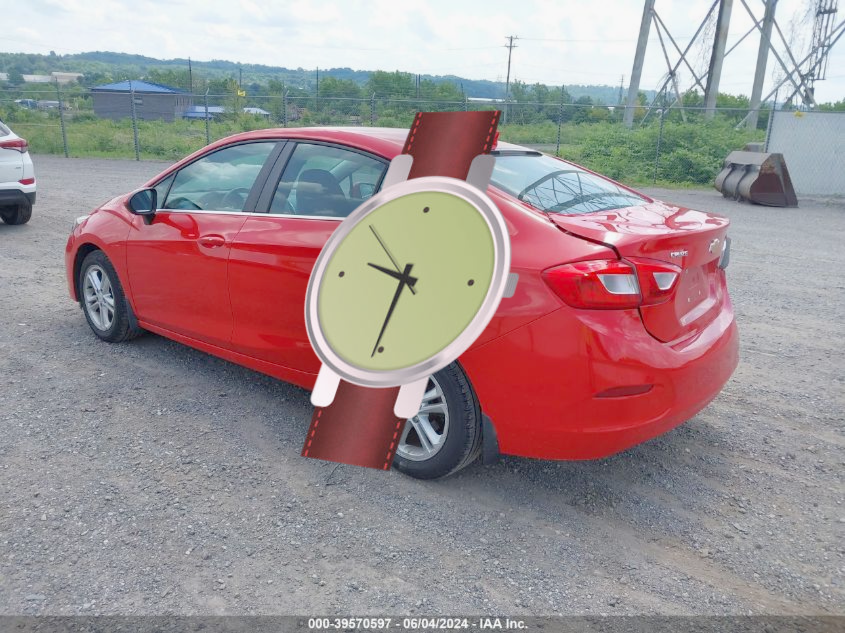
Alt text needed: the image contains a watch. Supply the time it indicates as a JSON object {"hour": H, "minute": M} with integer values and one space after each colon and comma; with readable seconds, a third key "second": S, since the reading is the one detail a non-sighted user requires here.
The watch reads {"hour": 9, "minute": 30, "second": 52}
